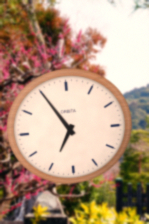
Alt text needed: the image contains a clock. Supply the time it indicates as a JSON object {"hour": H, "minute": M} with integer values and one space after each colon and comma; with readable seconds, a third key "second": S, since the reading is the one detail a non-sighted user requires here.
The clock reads {"hour": 6, "minute": 55}
